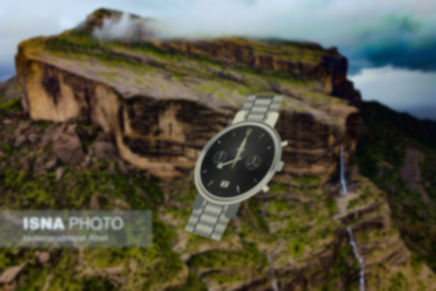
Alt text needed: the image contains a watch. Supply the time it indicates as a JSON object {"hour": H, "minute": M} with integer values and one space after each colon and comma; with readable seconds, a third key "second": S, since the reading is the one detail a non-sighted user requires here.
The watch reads {"hour": 8, "minute": 0}
